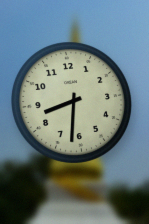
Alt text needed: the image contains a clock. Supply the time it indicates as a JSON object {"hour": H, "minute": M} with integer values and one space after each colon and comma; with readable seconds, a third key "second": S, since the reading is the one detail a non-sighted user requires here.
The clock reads {"hour": 8, "minute": 32}
